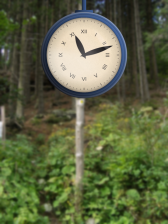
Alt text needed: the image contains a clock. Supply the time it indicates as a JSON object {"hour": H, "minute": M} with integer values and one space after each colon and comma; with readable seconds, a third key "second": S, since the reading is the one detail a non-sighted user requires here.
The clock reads {"hour": 11, "minute": 12}
